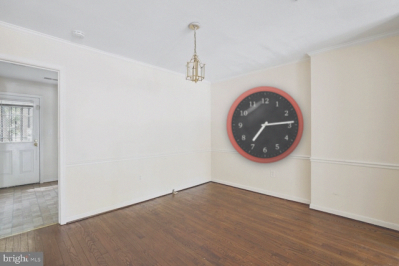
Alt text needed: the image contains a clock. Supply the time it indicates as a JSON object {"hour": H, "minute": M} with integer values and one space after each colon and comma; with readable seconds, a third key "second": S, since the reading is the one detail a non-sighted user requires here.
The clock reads {"hour": 7, "minute": 14}
